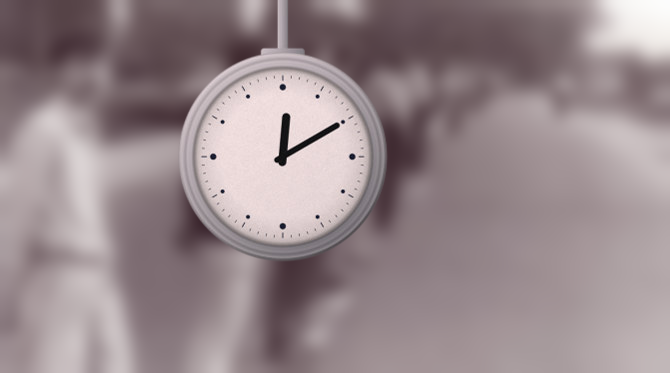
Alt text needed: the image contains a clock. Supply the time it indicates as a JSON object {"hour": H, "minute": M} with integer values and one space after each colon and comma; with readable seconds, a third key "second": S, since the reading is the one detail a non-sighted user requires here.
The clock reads {"hour": 12, "minute": 10}
